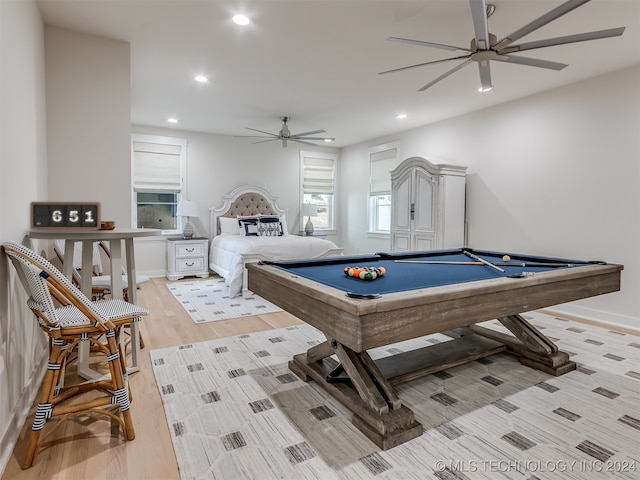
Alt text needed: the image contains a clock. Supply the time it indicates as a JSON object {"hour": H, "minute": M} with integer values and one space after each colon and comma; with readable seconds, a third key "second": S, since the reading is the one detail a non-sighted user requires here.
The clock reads {"hour": 6, "minute": 51}
